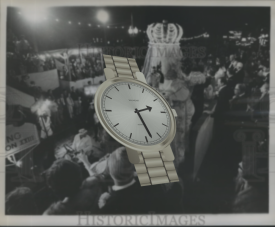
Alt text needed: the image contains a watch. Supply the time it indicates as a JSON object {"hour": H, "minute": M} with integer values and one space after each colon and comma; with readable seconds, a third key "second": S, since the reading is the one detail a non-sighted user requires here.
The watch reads {"hour": 2, "minute": 28}
